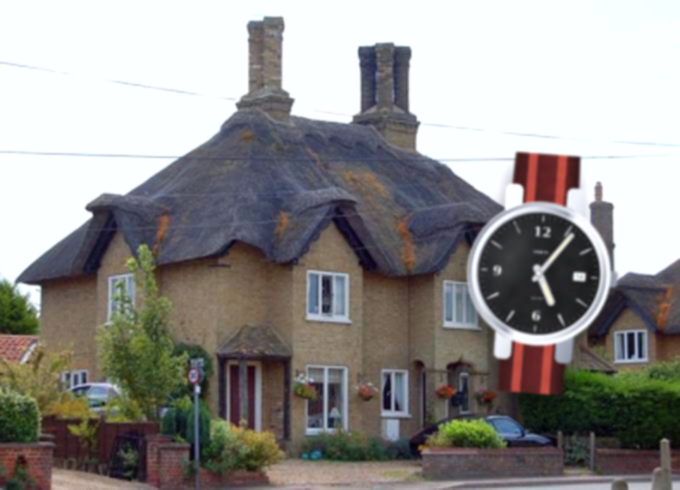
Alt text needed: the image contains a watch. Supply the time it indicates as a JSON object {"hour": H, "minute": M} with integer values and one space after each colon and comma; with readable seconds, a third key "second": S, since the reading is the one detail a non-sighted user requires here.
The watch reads {"hour": 5, "minute": 6}
